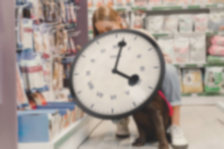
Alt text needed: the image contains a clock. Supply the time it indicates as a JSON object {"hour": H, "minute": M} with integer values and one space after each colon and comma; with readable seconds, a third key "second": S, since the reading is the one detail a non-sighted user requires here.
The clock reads {"hour": 4, "minute": 2}
